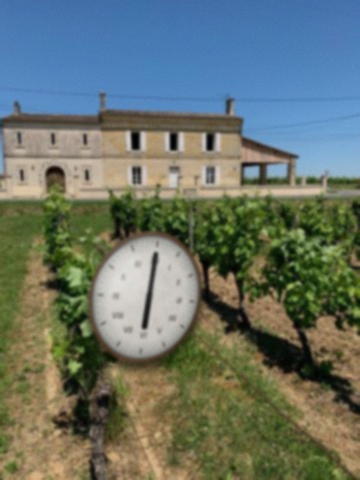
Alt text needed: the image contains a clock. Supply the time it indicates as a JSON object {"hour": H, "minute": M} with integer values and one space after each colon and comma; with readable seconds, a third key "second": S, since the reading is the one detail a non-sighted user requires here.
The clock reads {"hour": 6, "minute": 0}
